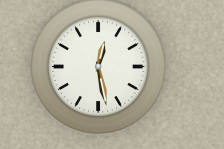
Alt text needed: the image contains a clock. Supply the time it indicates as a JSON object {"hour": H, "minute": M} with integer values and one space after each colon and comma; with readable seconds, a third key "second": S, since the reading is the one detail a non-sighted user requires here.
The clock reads {"hour": 12, "minute": 28}
